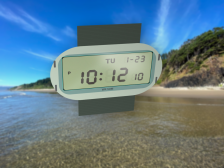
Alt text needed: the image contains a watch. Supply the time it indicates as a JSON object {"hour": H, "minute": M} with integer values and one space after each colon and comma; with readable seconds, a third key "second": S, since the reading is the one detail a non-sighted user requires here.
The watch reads {"hour": 10, "minute": 12, "second": 10}
